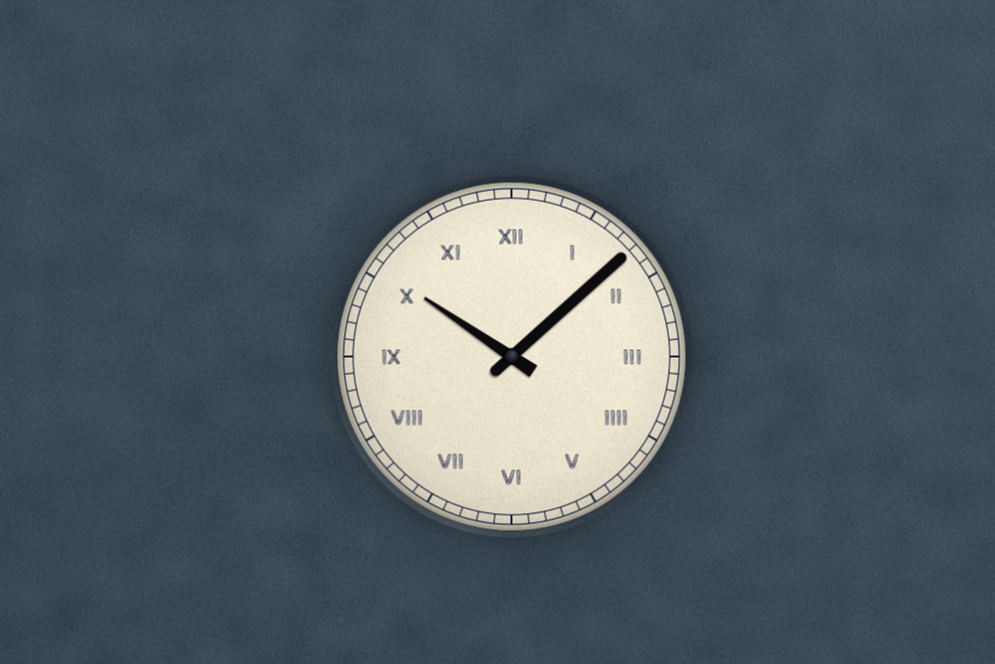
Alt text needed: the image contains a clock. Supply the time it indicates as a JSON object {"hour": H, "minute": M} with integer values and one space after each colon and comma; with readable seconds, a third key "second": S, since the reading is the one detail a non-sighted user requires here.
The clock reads {"hour": 10, "minute": 8}
